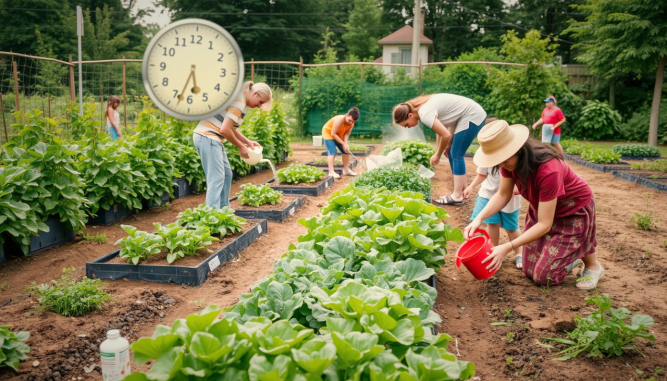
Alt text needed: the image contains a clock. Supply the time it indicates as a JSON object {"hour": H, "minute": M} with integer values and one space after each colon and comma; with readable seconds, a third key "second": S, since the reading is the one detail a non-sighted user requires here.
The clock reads {"hour": 5, "minute": 33}
